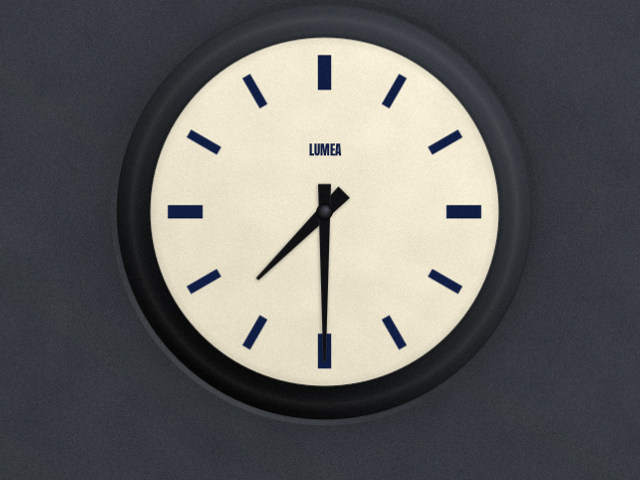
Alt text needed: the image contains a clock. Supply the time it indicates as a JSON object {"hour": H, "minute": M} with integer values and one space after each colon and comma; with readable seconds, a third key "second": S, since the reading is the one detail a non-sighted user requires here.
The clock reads {"hour": 7, "minute": 30}
